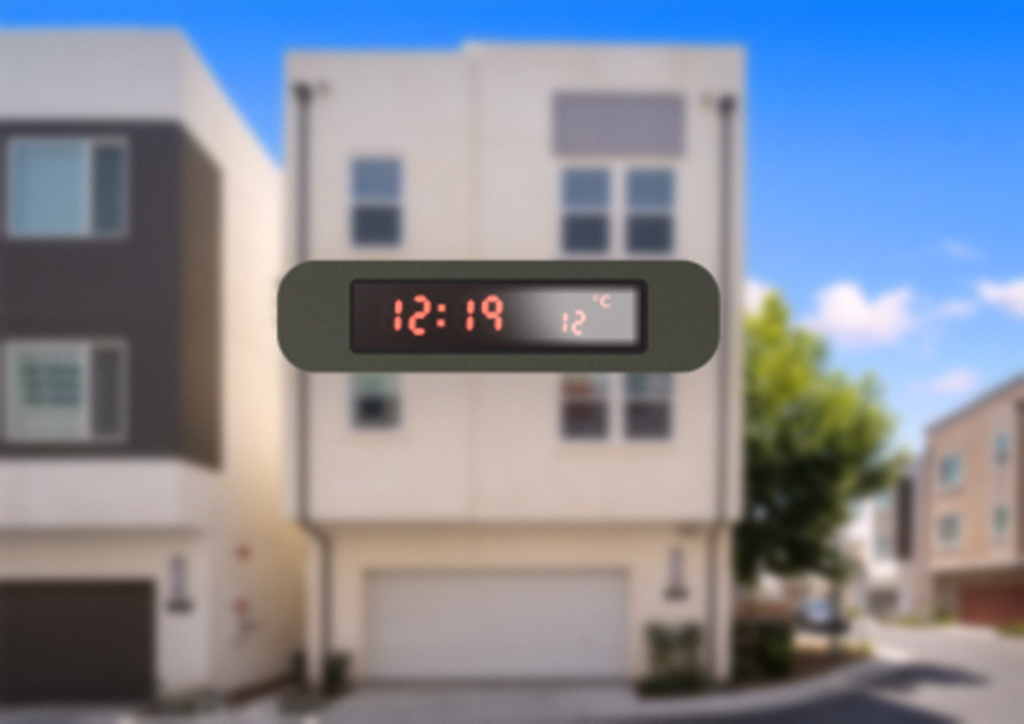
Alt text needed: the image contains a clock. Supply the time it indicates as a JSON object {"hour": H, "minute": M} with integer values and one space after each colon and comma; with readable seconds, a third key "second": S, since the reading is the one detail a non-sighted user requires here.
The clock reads {"hour": 12, "minute": 19}
